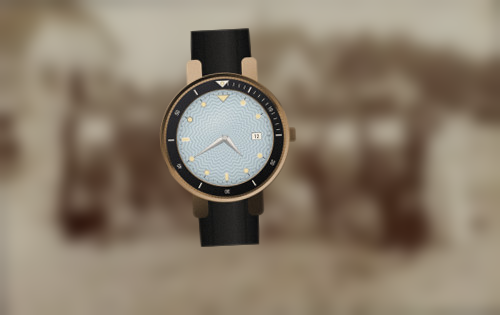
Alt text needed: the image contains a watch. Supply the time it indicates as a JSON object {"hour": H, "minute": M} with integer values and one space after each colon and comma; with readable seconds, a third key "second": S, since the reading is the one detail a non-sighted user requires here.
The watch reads {"hour": 4, "minute": 40}
